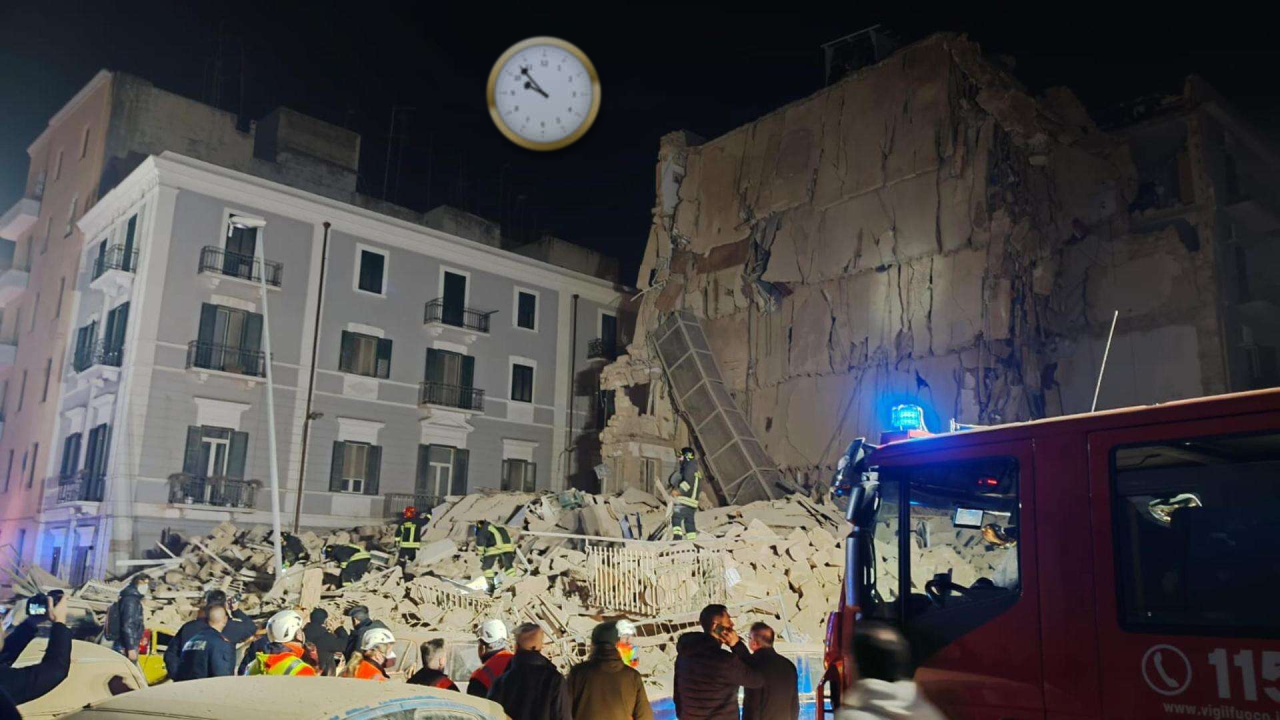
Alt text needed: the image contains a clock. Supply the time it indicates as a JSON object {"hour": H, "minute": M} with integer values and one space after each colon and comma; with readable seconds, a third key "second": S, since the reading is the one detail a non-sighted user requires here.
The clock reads {"hour": 9, "minute": 53}
